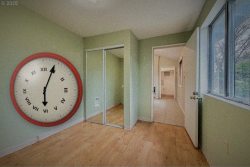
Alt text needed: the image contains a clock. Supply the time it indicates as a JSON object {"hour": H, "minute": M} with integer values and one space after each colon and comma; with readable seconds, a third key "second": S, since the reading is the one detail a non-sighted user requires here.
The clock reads {"hour": 6, "minute": 4}
